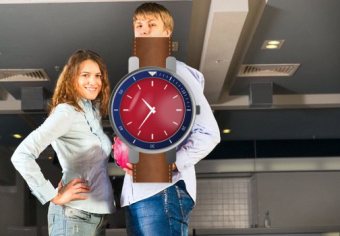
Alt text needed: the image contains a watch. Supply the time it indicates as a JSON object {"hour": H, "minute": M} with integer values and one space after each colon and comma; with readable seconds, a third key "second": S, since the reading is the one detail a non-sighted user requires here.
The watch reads {"hour": 10, "minute": 36}
